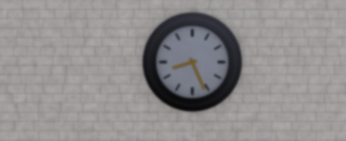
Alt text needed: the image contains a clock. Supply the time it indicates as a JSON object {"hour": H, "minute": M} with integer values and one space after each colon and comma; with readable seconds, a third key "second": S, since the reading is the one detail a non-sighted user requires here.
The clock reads {"hour": 8, "minute": 26}
